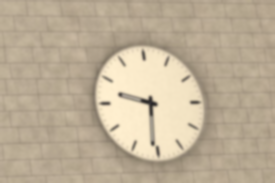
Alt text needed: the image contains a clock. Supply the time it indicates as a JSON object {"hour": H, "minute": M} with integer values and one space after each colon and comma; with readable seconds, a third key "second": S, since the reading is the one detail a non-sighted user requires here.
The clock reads {"hour": 9, "minute": 31}
